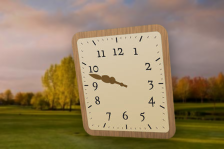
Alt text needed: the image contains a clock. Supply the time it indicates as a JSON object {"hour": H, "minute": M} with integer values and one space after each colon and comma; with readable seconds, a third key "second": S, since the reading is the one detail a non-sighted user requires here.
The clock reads {"hour": 9, "minute": 48}
